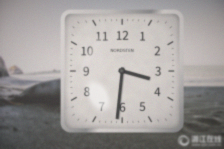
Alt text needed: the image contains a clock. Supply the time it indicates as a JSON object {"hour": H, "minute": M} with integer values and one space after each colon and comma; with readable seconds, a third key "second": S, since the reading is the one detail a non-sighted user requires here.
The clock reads {"hour": 3, "minute": 31}
